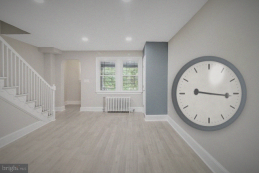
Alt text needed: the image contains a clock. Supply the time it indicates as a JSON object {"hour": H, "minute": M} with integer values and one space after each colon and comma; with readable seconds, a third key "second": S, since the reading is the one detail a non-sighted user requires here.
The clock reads {"hour": 9, "minute": 16}
